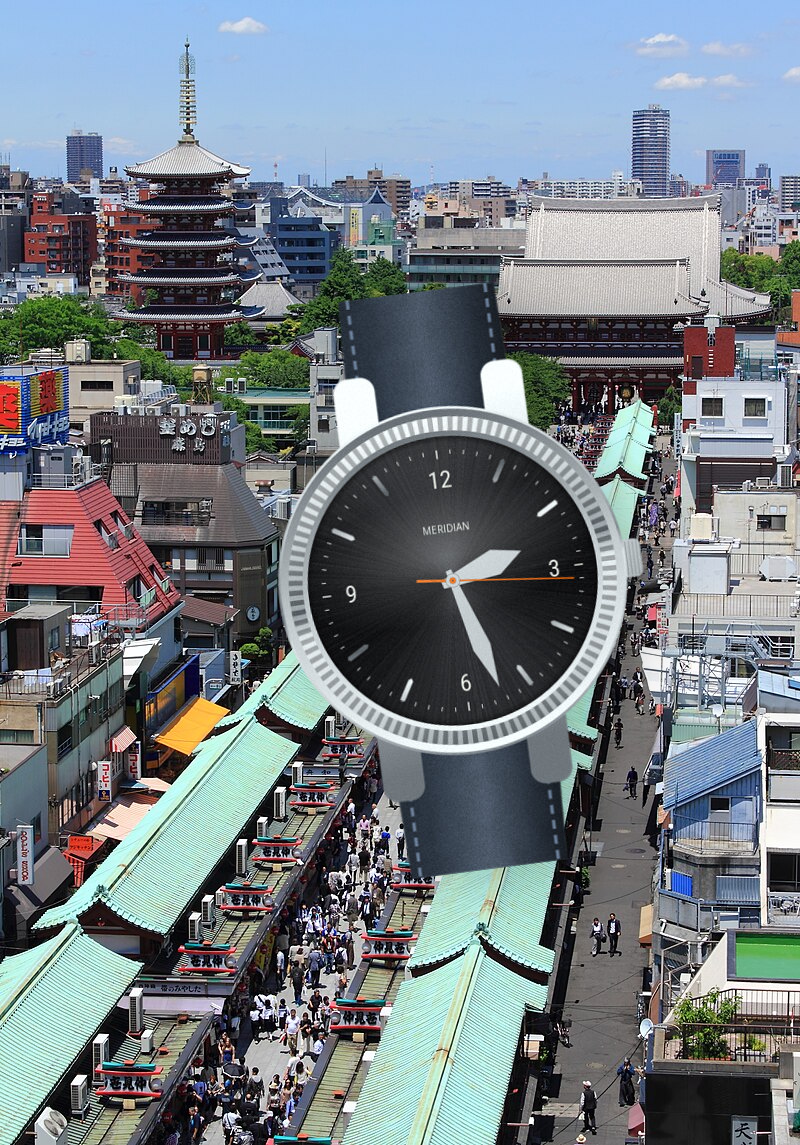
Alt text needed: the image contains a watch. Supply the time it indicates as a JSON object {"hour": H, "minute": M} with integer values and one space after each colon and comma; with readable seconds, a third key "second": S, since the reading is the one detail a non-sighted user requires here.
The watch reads {"hour": 2, "minute": 27, "second": 16}
